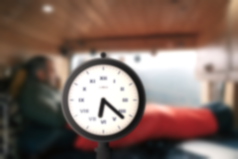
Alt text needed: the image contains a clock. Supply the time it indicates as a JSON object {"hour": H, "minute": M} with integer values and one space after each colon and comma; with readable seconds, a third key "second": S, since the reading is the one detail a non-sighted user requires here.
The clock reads {"hour": 6, "minute": 22}
